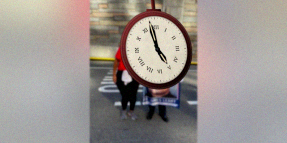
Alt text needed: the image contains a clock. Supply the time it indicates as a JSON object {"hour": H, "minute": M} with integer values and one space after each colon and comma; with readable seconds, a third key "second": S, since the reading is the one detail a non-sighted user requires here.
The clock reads {"hour": 4, "minute": 58}
